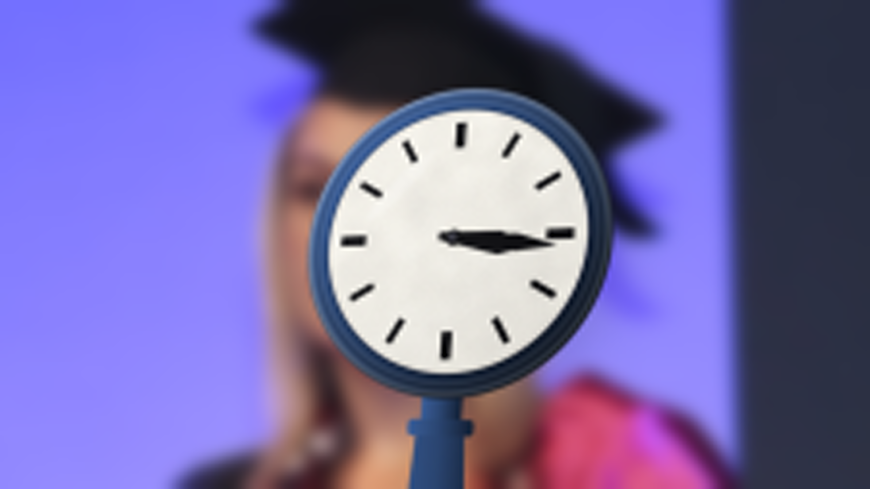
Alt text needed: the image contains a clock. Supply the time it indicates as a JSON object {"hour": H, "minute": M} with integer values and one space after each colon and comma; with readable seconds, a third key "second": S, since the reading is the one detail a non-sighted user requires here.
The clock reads {"hour": 3, "minute": 16}
